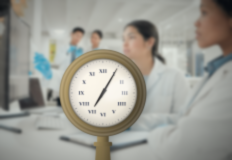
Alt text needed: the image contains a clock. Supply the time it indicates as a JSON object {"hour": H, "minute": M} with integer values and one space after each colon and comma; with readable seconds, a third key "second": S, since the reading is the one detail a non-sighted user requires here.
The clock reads {"hour": 7, "minute": 5}
